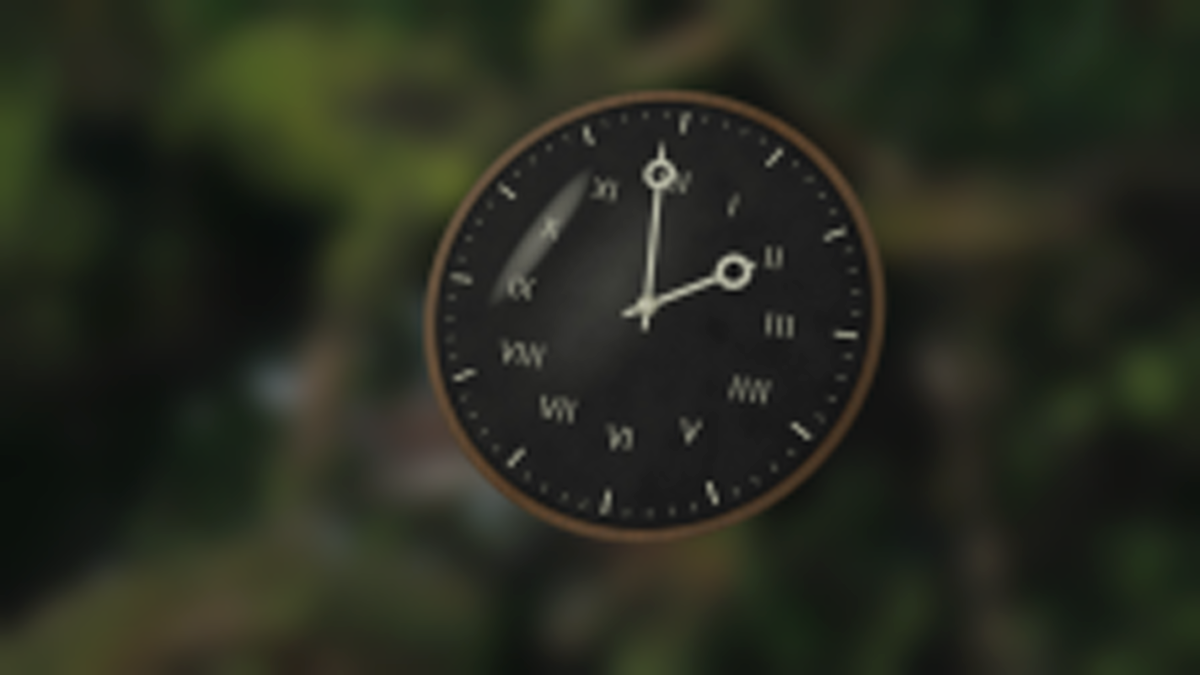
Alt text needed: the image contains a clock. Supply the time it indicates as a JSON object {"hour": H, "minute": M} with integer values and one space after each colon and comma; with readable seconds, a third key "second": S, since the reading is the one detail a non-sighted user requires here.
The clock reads {"hour": 1, "minute": 59}
